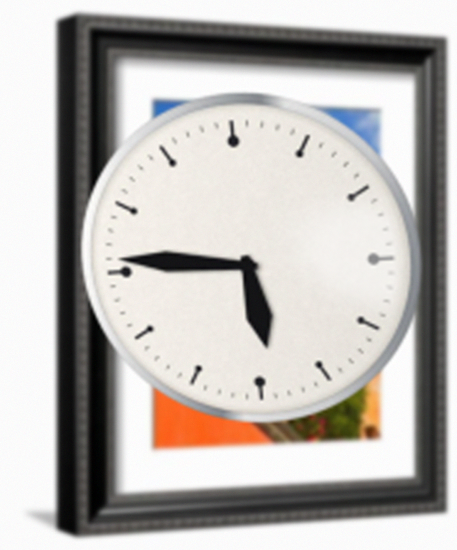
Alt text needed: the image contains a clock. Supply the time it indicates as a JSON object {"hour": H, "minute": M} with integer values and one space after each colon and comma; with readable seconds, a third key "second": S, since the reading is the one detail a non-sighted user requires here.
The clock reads {"hour": 5, "minute": 46}
